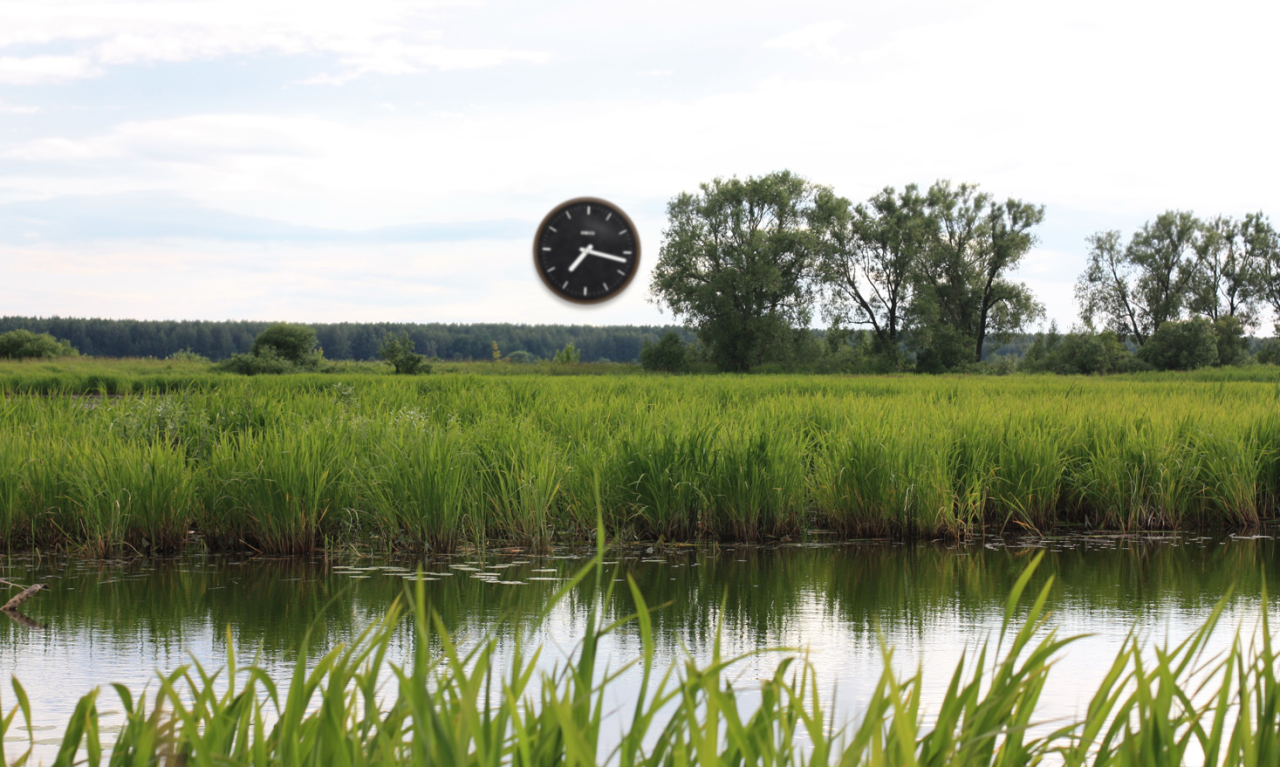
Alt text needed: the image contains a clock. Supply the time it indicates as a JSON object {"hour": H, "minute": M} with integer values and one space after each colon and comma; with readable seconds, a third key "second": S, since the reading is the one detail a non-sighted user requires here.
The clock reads {"hour": 7, "minute": 17}
